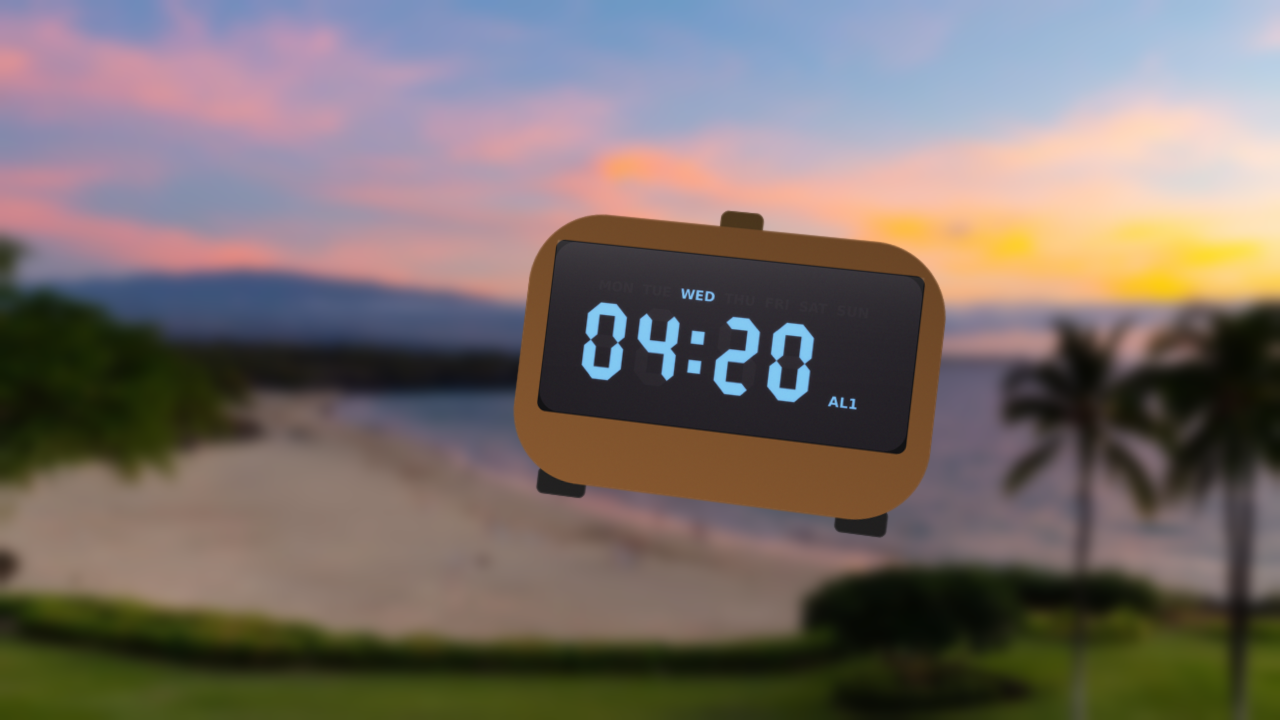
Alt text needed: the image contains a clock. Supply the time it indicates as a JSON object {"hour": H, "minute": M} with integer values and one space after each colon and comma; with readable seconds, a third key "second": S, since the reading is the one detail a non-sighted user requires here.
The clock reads {"hour": 4, "minute": 20}
